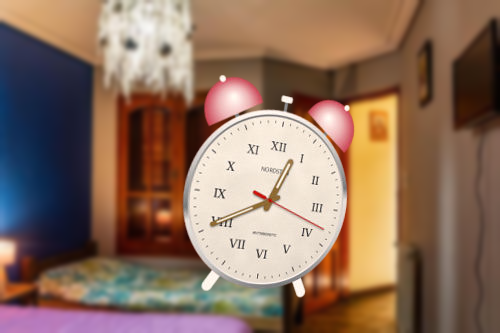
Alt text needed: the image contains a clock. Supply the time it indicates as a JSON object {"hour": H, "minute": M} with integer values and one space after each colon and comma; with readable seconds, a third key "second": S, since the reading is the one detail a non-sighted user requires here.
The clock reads {"hour": 12, "minute": 40, "second": 18}
